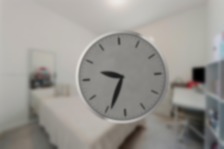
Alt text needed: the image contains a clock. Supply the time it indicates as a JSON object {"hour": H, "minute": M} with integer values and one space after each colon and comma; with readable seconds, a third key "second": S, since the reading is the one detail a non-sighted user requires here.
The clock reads {"hour": 9, "minute": 34}
